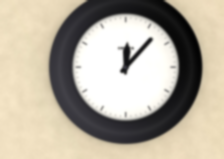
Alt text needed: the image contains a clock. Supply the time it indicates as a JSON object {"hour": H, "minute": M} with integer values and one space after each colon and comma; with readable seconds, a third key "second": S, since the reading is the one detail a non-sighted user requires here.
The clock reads {"hour": 12, "minute": 7}
